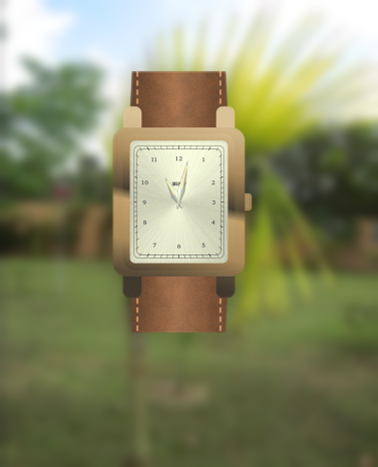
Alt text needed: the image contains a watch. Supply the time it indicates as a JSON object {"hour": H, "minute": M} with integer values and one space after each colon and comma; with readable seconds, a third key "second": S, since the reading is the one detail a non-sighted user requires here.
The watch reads {"hour": 11, "minute": 2}
